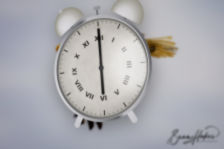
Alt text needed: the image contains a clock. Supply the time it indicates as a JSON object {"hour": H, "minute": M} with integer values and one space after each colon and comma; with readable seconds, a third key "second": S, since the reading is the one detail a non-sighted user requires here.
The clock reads {"hour": 6, "minute": 0}
